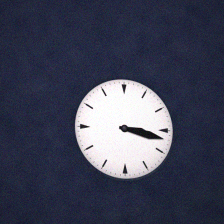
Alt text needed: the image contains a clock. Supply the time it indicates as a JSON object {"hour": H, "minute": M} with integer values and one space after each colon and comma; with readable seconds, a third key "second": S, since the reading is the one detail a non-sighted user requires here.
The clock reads {"hour": 3, "minute": 17}
